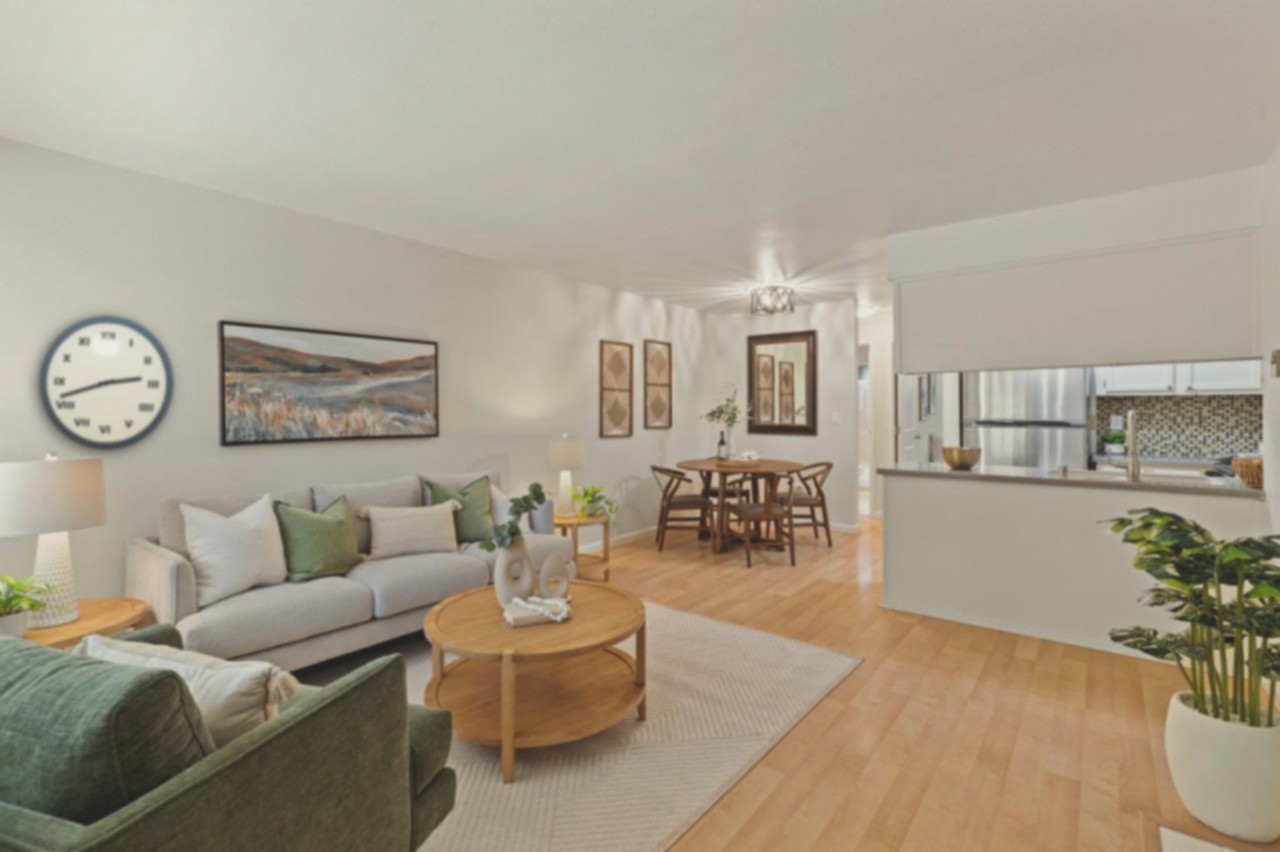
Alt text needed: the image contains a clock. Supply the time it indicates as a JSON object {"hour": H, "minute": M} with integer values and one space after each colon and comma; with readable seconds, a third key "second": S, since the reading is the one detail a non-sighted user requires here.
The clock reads {"hour": 2, "minute": 42}
